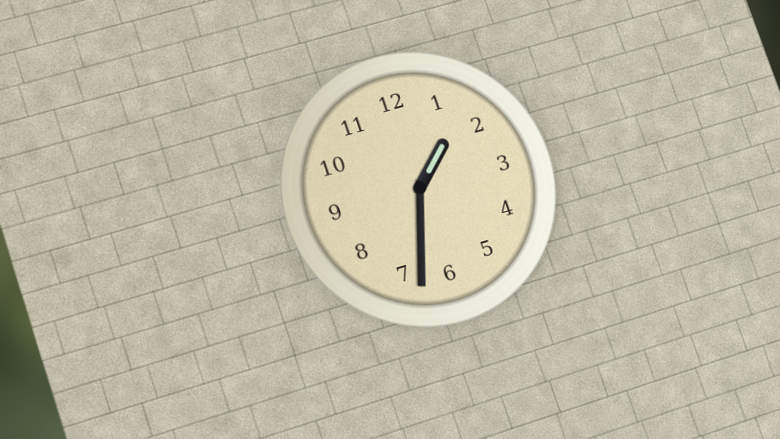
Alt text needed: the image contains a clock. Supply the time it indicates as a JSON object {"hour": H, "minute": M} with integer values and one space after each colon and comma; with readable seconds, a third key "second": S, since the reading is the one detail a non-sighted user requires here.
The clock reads {"hour": 1, "minute": 33}
